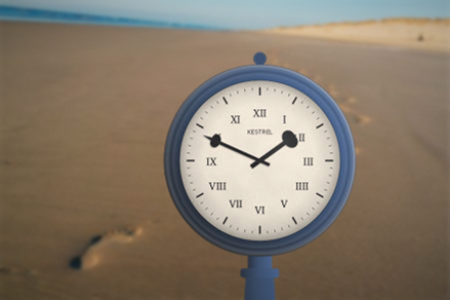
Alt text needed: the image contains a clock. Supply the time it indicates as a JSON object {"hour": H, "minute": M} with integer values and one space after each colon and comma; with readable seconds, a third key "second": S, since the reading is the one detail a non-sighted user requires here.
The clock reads {"hour": 1, "minute": 49}
